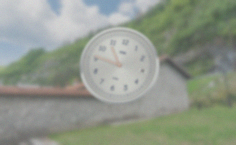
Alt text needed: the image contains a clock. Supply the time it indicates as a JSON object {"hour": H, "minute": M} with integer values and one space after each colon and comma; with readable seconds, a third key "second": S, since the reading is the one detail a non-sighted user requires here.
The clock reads {"hour": 10, "minute": 46}
